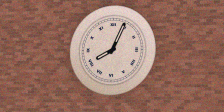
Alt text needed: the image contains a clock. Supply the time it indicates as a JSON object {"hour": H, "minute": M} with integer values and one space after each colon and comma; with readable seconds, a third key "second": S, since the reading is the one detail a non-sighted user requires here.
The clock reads {"hour": 8, "minute": 4}
